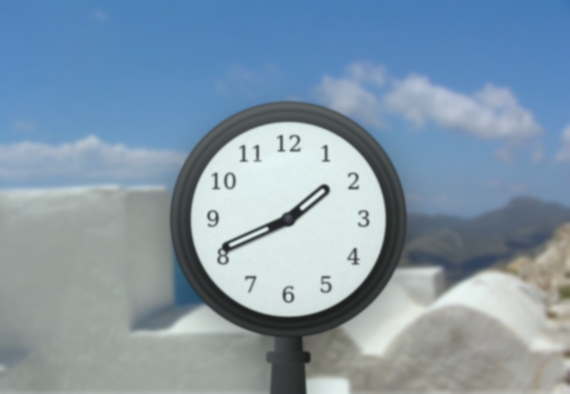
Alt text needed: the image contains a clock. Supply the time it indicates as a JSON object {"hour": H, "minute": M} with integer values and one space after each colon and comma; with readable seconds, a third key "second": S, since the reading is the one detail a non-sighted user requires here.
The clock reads {"hour": 1, "minute": 41}
